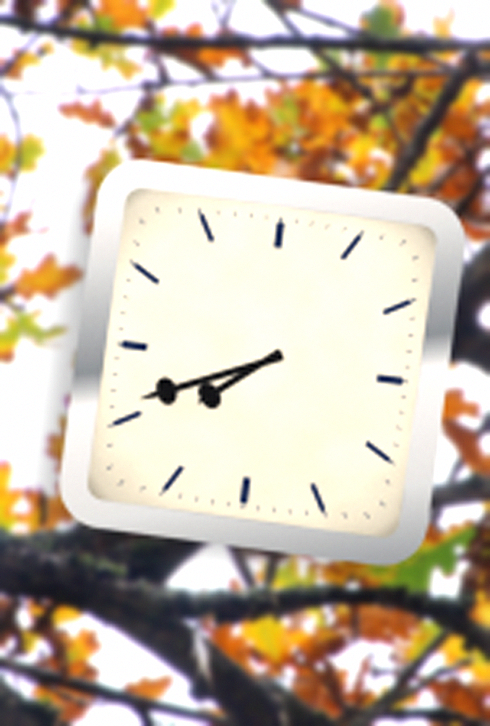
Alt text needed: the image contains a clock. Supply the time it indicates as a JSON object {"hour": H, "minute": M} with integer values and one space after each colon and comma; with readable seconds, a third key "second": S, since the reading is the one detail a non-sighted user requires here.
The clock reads {"hour": 7, "minute": 41}
